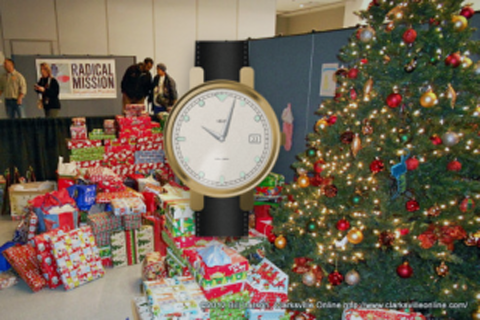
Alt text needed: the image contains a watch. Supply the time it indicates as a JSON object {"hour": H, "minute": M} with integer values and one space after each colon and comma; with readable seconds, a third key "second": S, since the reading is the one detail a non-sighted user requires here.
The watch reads {"hour": 10, "minute": 3}
